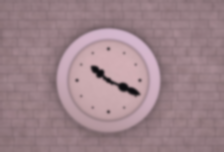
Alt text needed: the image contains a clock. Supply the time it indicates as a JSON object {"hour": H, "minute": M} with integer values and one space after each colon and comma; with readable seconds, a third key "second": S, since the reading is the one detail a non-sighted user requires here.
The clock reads {"hour": 10, "minute": 19}
